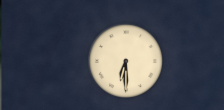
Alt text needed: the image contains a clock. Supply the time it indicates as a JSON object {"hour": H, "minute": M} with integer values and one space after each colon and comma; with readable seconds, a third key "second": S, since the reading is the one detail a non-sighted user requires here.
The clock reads {"hour": 6, "minute": 30}
